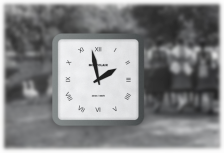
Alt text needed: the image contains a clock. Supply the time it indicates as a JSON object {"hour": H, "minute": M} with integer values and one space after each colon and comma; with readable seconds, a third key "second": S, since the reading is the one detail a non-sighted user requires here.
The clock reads {"hour": 1, "minute": 58}
